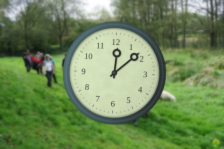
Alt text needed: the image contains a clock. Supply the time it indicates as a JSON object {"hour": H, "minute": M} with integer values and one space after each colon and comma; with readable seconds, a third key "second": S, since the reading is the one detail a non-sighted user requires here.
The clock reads {"hour": 12, "minute": 8}
